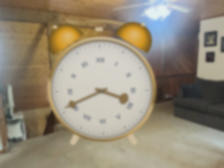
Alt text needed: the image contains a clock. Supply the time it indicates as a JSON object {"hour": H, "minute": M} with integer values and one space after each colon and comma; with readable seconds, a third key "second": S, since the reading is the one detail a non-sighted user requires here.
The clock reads {"hour": 3, "minute": 41}
